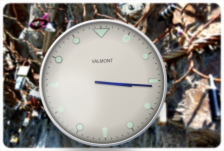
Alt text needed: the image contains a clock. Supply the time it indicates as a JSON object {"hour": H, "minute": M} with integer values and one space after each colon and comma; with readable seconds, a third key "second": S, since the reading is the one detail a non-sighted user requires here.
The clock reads {"hour": 3, "minute": 16}
